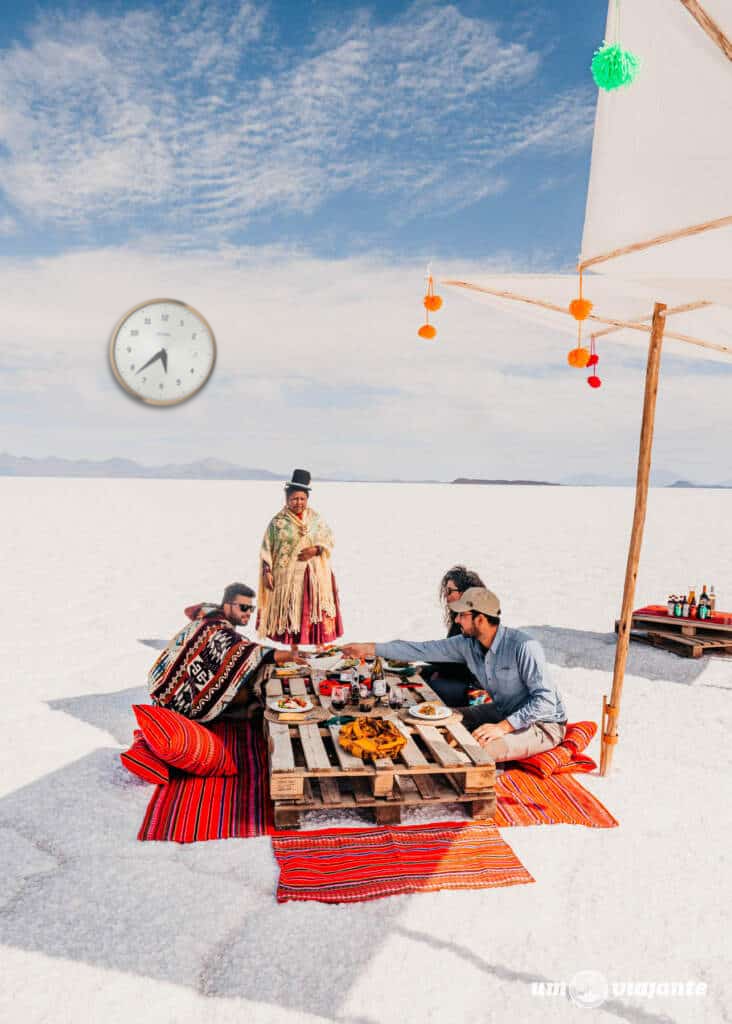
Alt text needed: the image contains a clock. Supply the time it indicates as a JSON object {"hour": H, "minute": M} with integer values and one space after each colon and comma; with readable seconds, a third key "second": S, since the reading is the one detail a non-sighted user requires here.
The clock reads {"hour": 5, "minute": 38}
